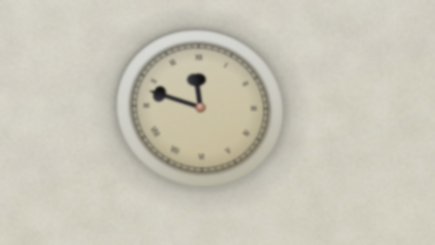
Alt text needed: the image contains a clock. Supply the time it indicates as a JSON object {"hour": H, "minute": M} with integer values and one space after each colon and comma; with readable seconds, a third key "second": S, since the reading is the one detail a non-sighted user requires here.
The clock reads {"hour": 11, "minute": 48}
